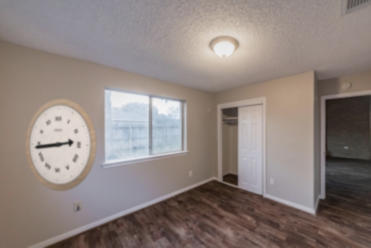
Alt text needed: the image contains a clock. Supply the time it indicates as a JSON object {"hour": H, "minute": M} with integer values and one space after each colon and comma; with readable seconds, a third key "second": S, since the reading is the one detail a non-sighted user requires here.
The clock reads {"hour": 2, "minute": 44}
